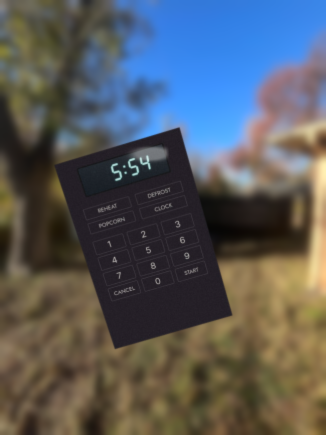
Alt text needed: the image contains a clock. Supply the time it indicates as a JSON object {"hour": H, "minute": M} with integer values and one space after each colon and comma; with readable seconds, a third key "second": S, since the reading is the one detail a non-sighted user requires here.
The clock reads {"hour": 5, "minute": 54}
